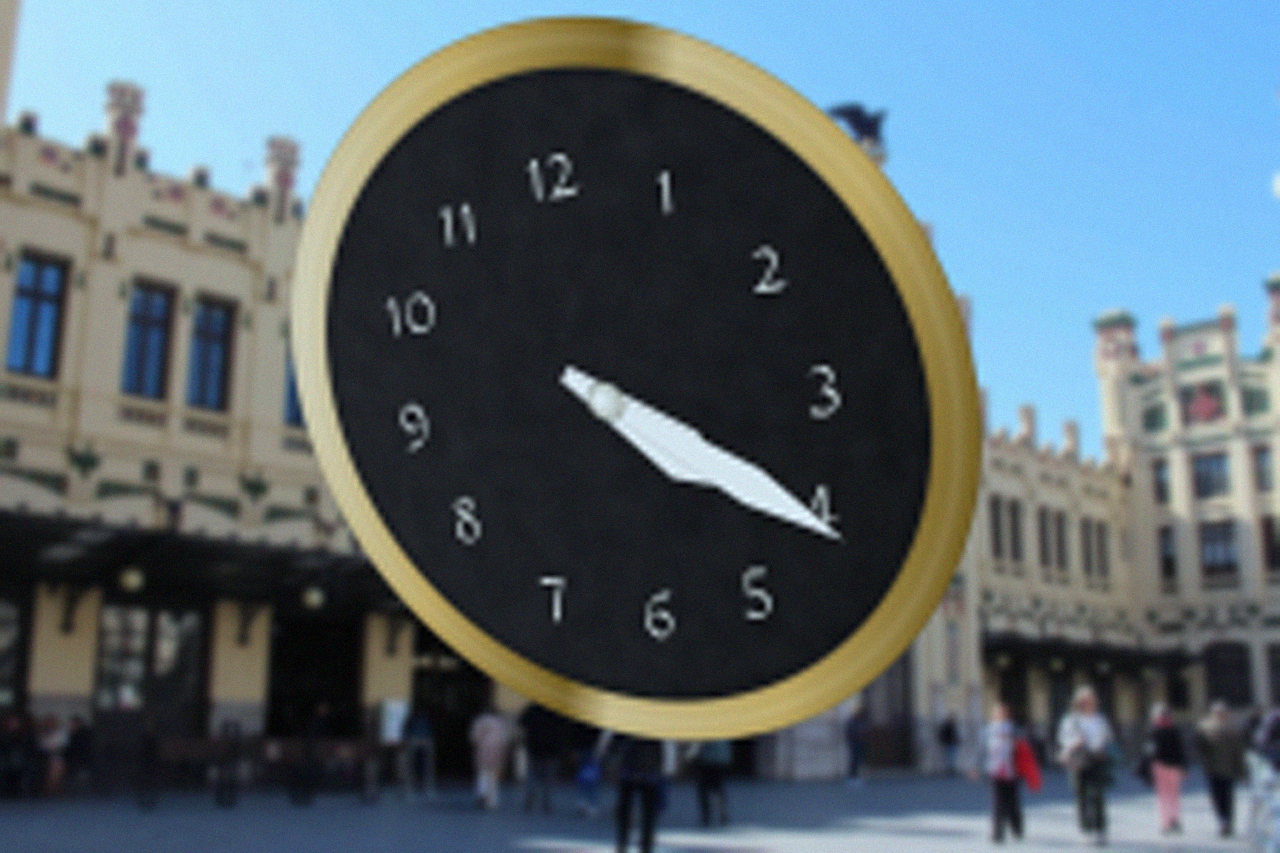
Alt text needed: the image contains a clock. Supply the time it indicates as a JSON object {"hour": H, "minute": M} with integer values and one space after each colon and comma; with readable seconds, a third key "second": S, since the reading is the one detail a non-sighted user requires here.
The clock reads {"hour": 4, "minute": 21}
